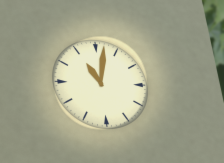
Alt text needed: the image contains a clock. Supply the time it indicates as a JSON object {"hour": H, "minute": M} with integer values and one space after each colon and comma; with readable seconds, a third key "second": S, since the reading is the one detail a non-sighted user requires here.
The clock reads {"hour": 11, "minute": 2}
